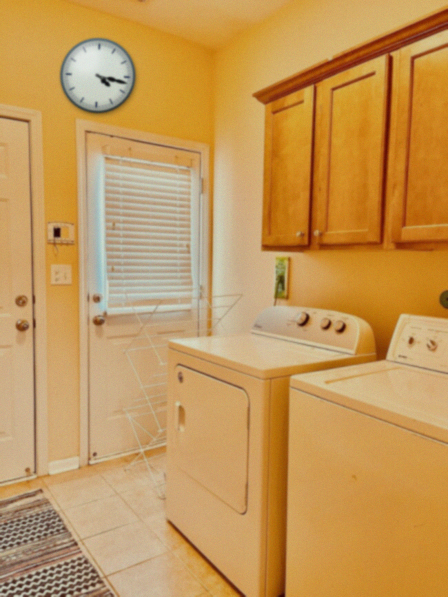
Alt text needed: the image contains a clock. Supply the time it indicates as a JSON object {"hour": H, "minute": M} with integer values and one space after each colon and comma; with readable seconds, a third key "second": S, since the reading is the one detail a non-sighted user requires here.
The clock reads {"hour": 4, "minute": 17}
